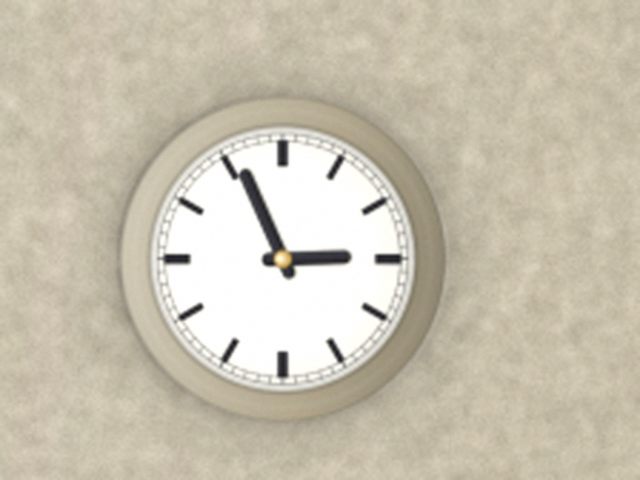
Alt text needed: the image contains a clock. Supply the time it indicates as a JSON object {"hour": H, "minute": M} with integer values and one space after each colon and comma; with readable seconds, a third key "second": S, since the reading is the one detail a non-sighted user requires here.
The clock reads {"hour": 2, "minute": 56}
